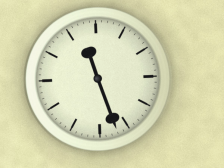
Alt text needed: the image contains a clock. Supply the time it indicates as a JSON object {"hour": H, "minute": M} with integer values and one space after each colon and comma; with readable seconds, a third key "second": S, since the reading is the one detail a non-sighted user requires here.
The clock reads {"hour": 11, "minute": 27}
